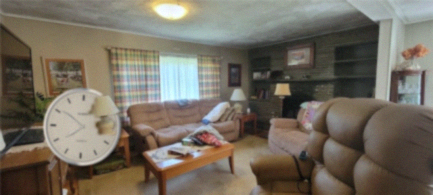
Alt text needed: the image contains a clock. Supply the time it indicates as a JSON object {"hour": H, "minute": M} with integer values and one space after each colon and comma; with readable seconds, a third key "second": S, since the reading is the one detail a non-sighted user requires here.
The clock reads {"hour": 7, "minute": 51}
